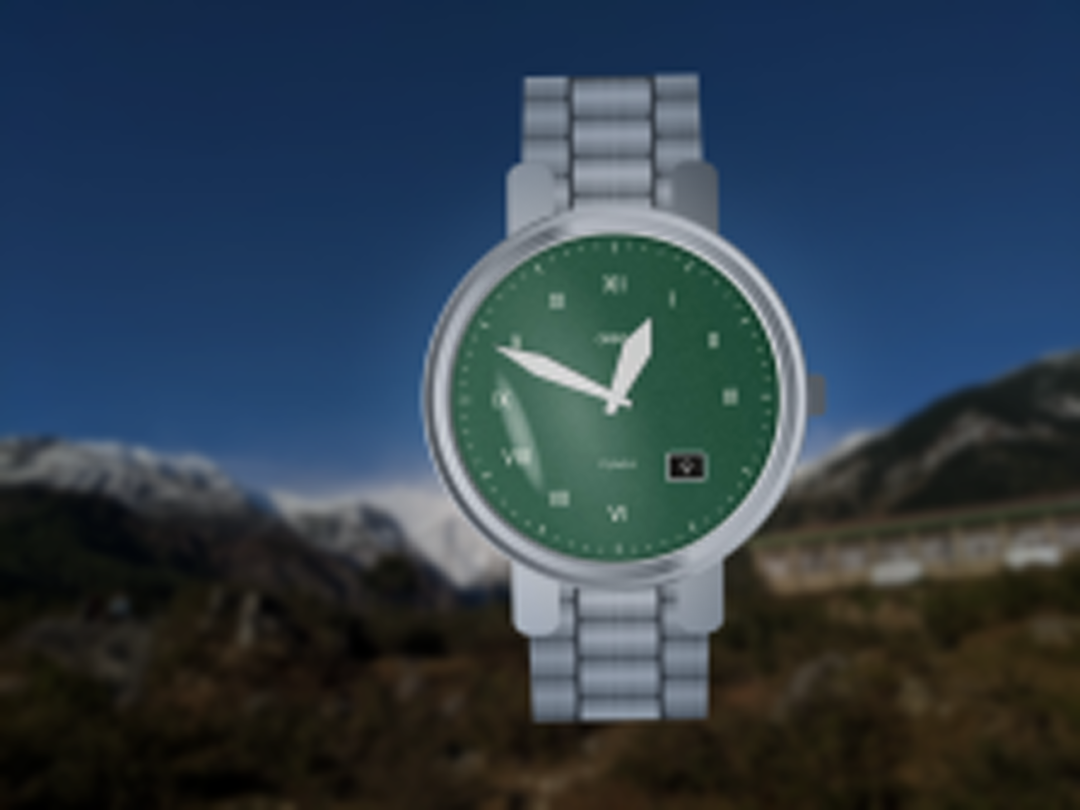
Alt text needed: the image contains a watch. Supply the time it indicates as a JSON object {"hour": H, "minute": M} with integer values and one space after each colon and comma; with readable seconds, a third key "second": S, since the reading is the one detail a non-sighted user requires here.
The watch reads {"hour": 12, "minute": 49}
